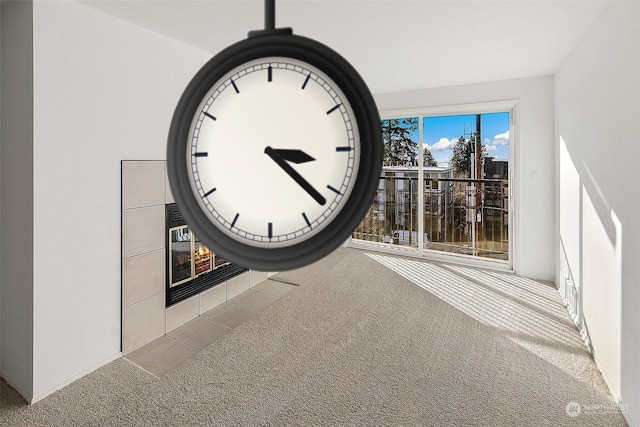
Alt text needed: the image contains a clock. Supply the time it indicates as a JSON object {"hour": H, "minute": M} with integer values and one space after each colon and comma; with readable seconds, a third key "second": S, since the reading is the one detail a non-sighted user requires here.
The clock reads {"hour": 3, "minute": 22}
